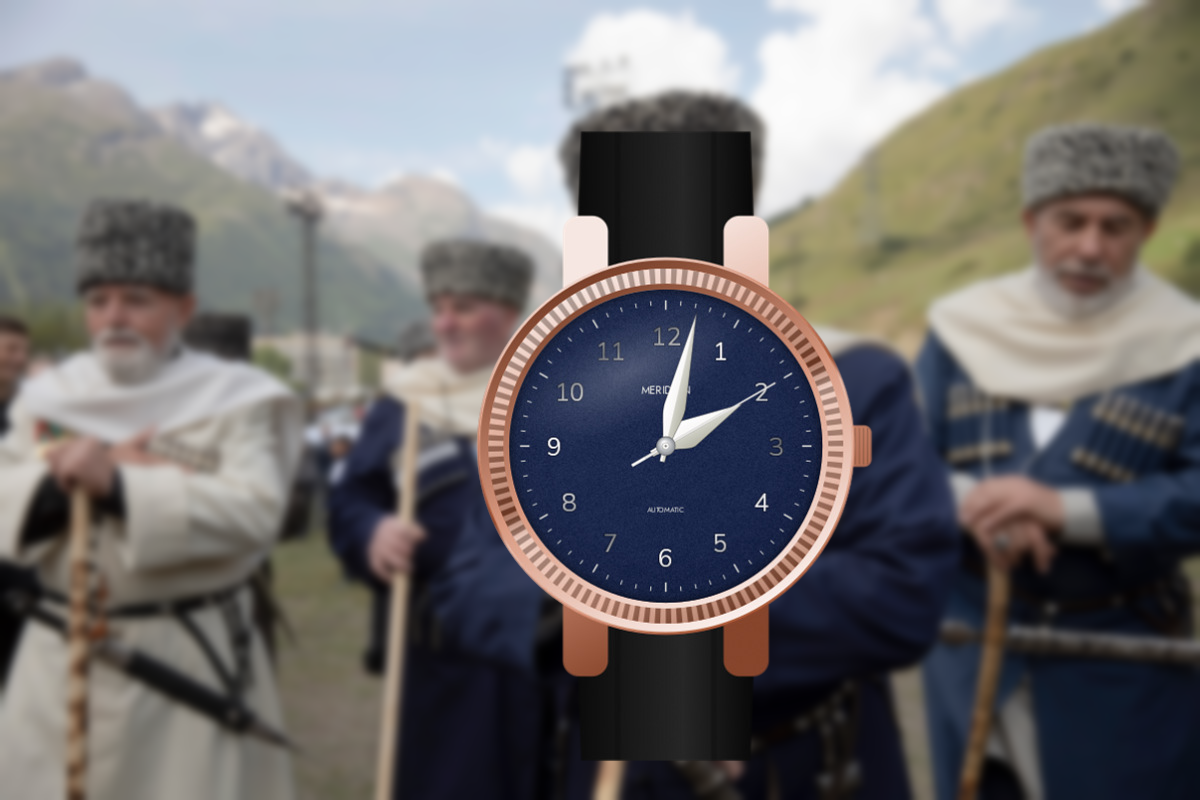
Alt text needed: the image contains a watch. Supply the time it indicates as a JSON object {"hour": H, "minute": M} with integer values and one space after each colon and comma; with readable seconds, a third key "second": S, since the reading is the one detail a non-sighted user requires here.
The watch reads {"hour": 2, "minute": 2, "second": 10}
